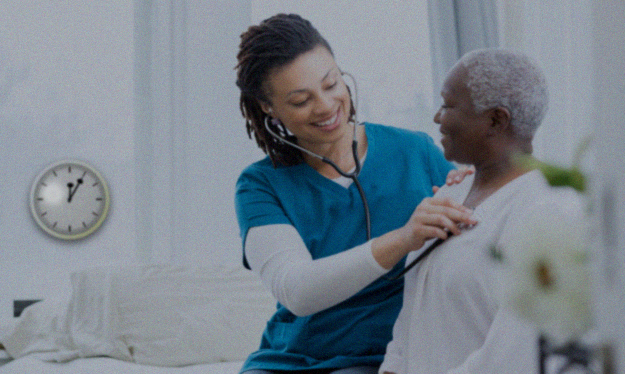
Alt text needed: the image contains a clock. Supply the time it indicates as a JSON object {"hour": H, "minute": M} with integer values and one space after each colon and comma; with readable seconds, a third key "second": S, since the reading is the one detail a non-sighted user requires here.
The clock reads {"hour": 12, "minute": 5}
